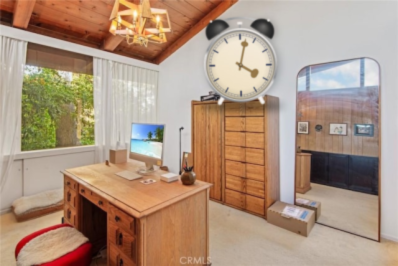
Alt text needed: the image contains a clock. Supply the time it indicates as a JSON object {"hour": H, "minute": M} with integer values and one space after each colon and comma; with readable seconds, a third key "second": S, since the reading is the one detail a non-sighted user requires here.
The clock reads {"hour": 4, "minute": 2}
